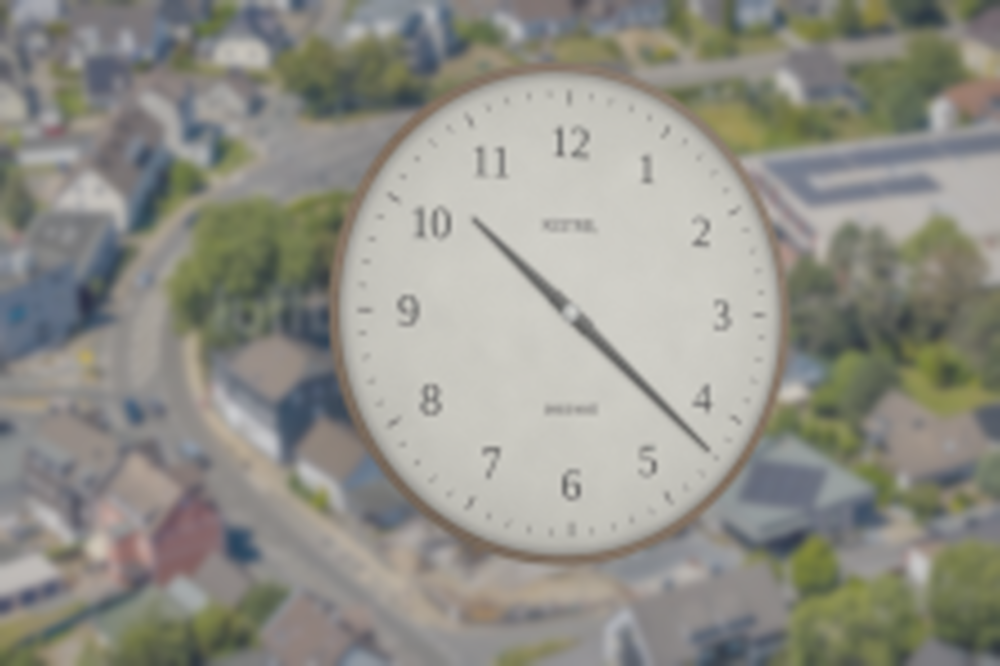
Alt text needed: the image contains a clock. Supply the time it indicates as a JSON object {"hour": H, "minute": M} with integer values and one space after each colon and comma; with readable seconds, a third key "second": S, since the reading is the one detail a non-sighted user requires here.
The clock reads {"hour": 10, "minute": 22}
